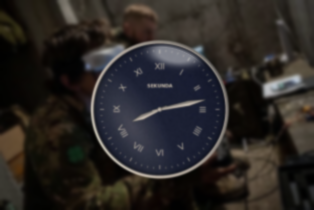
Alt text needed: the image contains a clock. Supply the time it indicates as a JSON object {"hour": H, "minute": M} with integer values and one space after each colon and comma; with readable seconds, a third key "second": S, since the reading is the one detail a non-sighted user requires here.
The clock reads {"hour": 8, "minute": 13}
